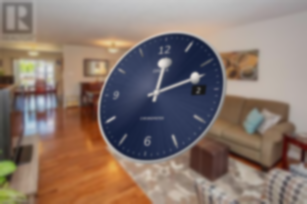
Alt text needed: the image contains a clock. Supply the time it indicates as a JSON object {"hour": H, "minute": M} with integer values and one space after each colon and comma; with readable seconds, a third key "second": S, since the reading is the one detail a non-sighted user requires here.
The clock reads {"hour": 12, "minute": 12}
